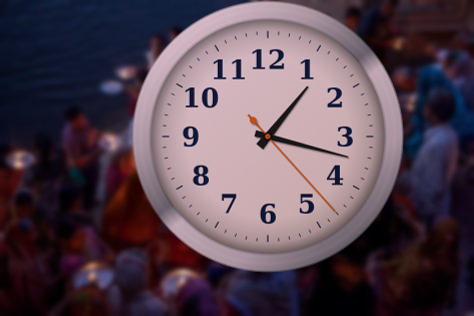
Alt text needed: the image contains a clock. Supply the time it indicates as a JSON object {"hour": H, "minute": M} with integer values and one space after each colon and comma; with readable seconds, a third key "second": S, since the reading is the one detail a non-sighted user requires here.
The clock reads {"hour": 1, "minute": 17, "second": 23}
